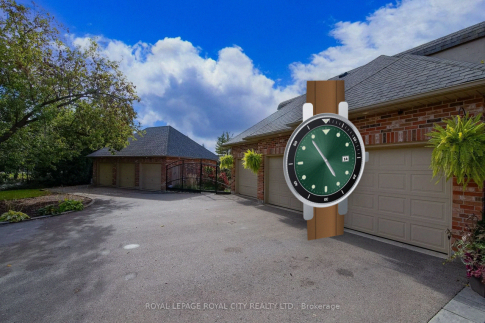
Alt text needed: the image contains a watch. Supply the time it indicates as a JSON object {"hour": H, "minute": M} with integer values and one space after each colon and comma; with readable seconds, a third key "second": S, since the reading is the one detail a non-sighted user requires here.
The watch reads {"hour": 4, "minute": 54}
